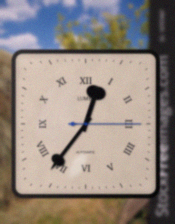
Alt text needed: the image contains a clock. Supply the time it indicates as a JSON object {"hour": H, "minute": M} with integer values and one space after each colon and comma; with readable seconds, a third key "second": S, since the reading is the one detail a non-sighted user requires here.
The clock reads {"hour": 12, "minute": 36, "second": 15}
